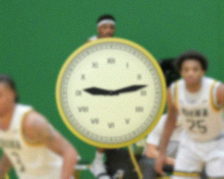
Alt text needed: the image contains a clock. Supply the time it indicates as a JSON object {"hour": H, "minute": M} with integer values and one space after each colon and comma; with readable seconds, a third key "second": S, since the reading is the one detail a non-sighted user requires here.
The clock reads {"hour": 9, "minute": 13}
